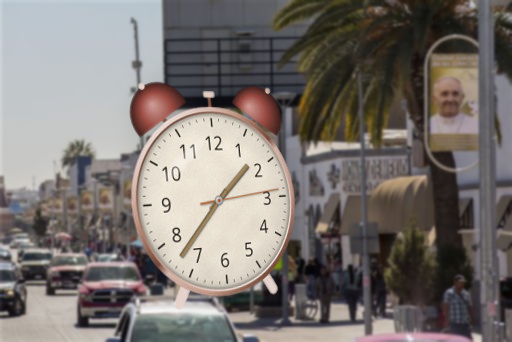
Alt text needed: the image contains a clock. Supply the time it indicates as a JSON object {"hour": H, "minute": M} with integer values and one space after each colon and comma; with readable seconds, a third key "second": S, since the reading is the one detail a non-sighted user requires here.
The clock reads {"hour": 1, "minute": 37, "second": 14}
